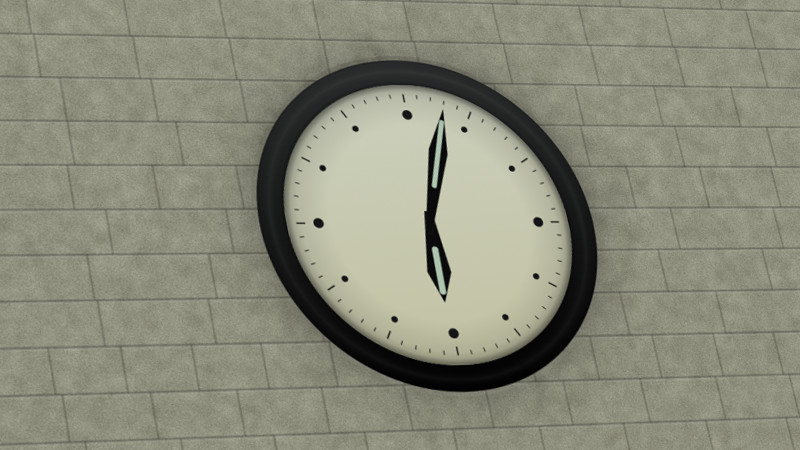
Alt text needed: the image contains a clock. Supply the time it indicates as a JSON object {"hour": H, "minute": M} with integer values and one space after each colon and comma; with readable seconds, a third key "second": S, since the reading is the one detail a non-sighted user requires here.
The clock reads {"hour": 6, "minute": 3}
